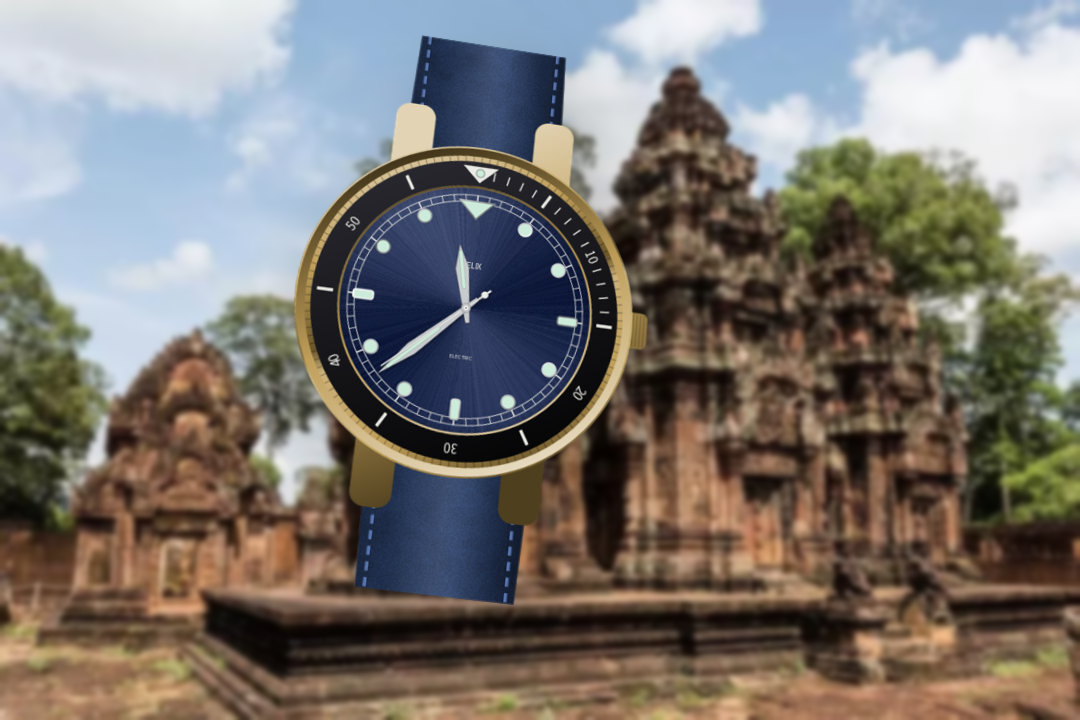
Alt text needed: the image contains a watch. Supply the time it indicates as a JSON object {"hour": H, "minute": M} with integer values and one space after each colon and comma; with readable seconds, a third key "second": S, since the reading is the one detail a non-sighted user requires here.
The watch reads {"hour": 11, "minute": 37, "second": 38}
